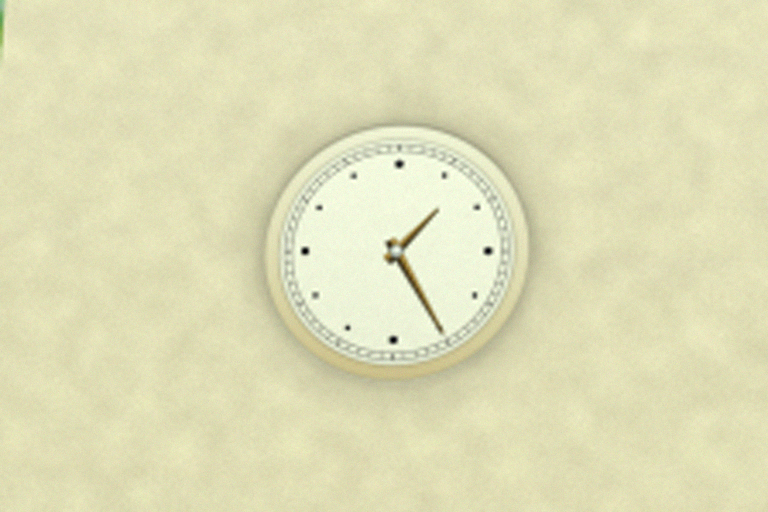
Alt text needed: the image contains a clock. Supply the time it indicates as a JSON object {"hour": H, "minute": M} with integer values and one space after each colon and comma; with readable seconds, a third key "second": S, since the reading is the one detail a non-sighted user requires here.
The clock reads {"hour": 1, "minute": 25}
